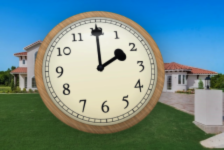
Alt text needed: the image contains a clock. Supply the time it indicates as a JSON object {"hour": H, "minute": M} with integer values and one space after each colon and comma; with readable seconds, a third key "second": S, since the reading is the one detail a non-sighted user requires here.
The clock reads {"hour": 2, "minute": 0}
